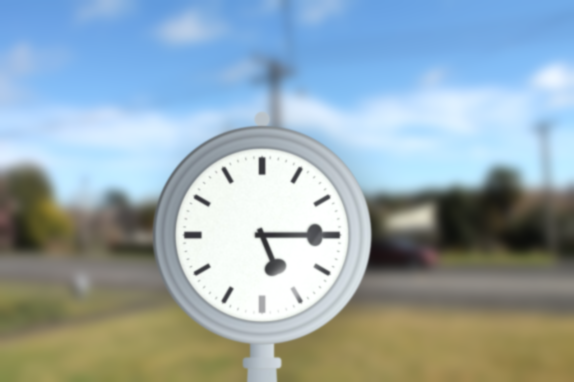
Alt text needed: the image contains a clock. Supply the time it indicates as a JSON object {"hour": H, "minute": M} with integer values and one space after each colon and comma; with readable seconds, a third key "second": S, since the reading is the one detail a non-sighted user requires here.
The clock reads {"hour": 5, "minute": 15}
